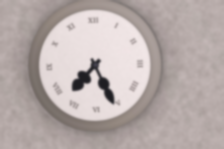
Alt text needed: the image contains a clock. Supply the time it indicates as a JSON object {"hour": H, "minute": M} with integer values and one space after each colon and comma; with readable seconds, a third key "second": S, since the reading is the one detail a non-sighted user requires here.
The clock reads {"hour": 7, "minute": 26}
